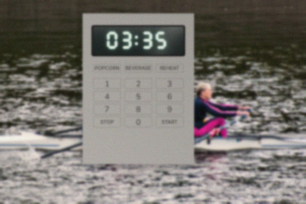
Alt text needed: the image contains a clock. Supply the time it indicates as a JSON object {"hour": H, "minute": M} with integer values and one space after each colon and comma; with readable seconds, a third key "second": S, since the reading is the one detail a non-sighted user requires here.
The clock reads {"hour": 3, "minute": 35}
